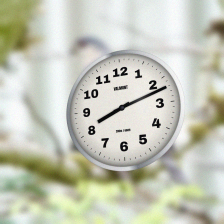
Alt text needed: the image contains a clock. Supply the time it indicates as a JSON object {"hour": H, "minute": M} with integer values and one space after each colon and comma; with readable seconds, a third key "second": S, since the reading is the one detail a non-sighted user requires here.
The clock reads {"hour": 8, "minute": 12}
